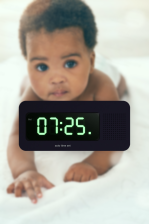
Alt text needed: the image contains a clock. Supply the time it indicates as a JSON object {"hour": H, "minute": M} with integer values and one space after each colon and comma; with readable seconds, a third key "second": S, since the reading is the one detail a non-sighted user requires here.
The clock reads {"hour": 7, "minute": 25}
